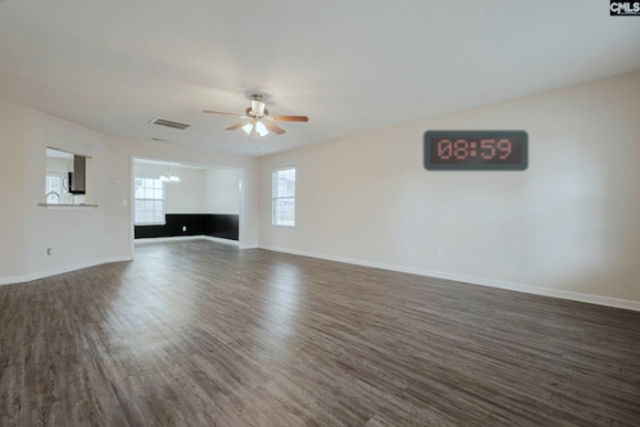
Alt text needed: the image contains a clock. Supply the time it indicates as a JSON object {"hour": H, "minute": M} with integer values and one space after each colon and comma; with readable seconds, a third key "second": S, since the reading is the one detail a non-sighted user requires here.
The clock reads {"hour": 8, "minute": 59}
